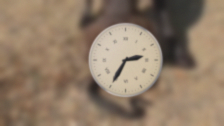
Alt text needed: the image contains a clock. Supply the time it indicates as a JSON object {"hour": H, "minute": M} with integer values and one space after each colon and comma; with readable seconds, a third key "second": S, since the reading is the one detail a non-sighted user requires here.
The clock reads {"hour": 2, "minute": 35}
